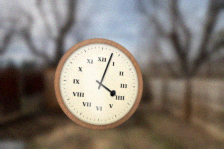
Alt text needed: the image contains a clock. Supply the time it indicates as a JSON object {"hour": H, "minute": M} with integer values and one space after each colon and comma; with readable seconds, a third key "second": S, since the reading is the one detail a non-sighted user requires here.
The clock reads {"hour": 4, "minute": 3}
